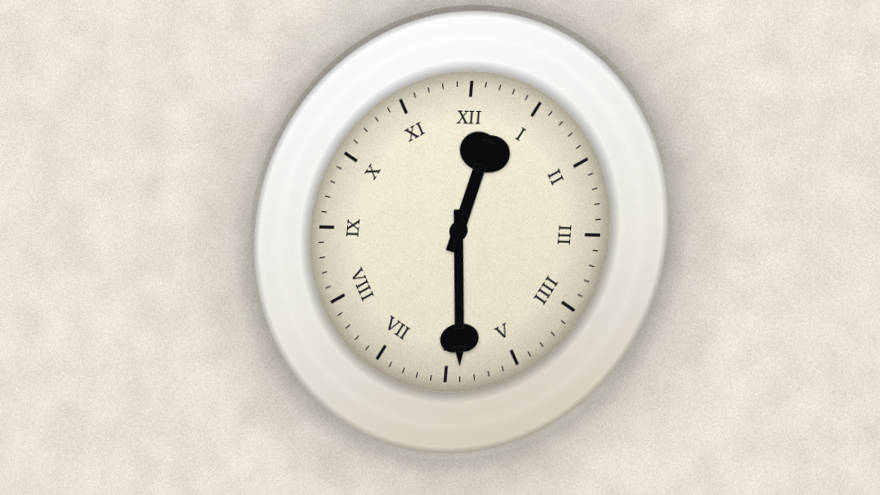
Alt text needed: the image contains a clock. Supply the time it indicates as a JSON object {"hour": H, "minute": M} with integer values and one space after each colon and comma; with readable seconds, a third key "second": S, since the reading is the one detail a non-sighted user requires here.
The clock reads {"hour": 12, "minute": 29}
